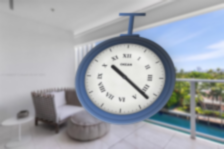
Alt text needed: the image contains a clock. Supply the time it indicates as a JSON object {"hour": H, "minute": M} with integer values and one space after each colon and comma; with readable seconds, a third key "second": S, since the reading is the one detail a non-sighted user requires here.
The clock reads {"hour": 10, "minute": 22}
